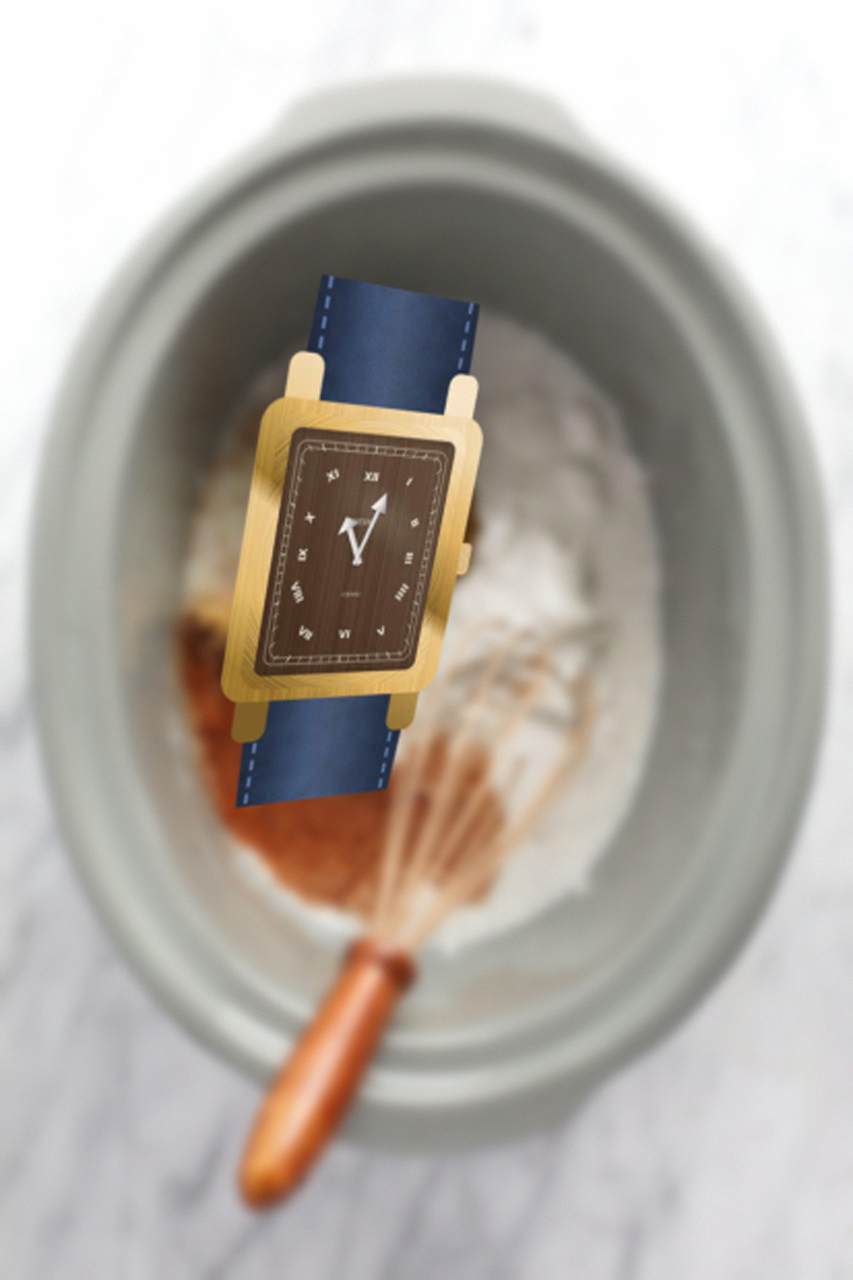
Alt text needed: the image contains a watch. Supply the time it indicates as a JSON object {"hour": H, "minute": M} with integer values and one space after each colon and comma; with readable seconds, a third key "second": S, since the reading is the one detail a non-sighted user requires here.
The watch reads {"hour": 11, "minute": 3}
